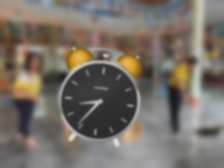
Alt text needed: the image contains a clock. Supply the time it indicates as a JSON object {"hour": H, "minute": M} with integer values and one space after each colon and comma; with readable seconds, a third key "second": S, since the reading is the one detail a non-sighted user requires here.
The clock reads {"hour": 8, "minute": 36}
